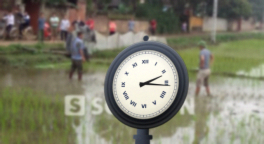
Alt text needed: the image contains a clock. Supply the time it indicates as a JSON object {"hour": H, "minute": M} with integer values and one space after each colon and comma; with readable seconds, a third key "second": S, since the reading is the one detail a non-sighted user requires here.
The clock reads {"hour": 2, "minute": 16}
